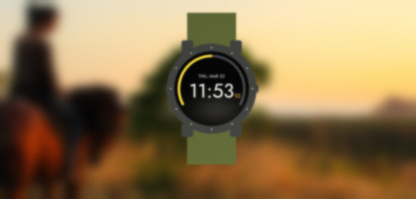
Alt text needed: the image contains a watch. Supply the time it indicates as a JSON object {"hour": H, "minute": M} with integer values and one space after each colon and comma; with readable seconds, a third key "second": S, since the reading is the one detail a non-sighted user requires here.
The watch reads {"hour": 11, "minute": 53}
